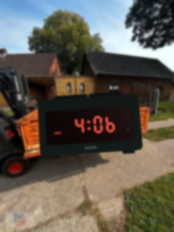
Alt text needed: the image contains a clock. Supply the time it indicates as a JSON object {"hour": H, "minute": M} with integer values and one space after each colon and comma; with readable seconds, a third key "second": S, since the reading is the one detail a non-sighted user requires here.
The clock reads {"hour": 4, "minute": 6}
